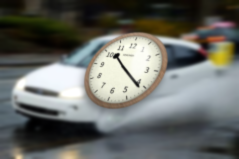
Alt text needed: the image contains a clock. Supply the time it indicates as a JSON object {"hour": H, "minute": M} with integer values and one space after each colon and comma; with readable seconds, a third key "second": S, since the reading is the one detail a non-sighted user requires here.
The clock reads {"hour": 10, "minute": 21}
